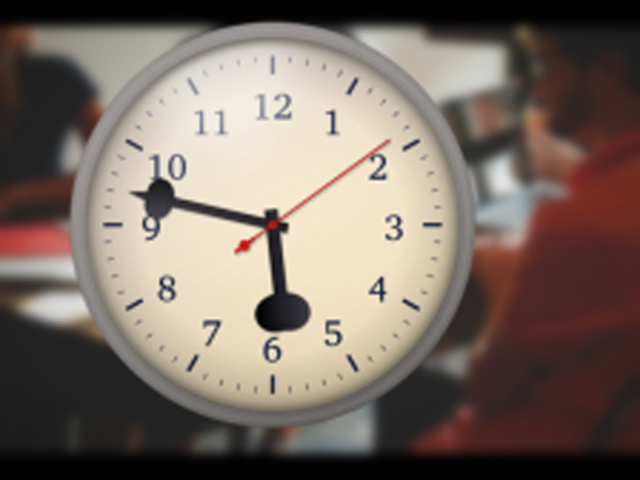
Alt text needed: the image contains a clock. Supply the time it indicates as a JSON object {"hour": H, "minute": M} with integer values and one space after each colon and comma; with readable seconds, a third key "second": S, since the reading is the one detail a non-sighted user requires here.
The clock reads {"hour": 5, "minute": 47, "second": 9}
